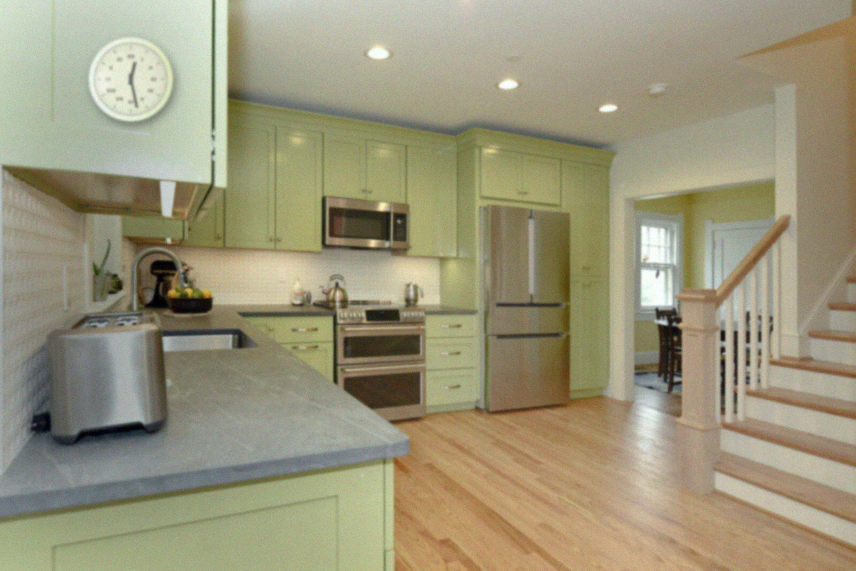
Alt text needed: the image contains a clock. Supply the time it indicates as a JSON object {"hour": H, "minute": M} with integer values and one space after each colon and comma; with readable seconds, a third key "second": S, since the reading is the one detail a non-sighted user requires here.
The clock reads {"hour": 12, "minute": 28}
